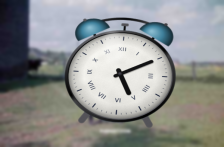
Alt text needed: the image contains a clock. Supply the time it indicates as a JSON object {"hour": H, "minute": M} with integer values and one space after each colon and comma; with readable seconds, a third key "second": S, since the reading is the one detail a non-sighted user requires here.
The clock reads {"hour": 5, "minute": 10}
